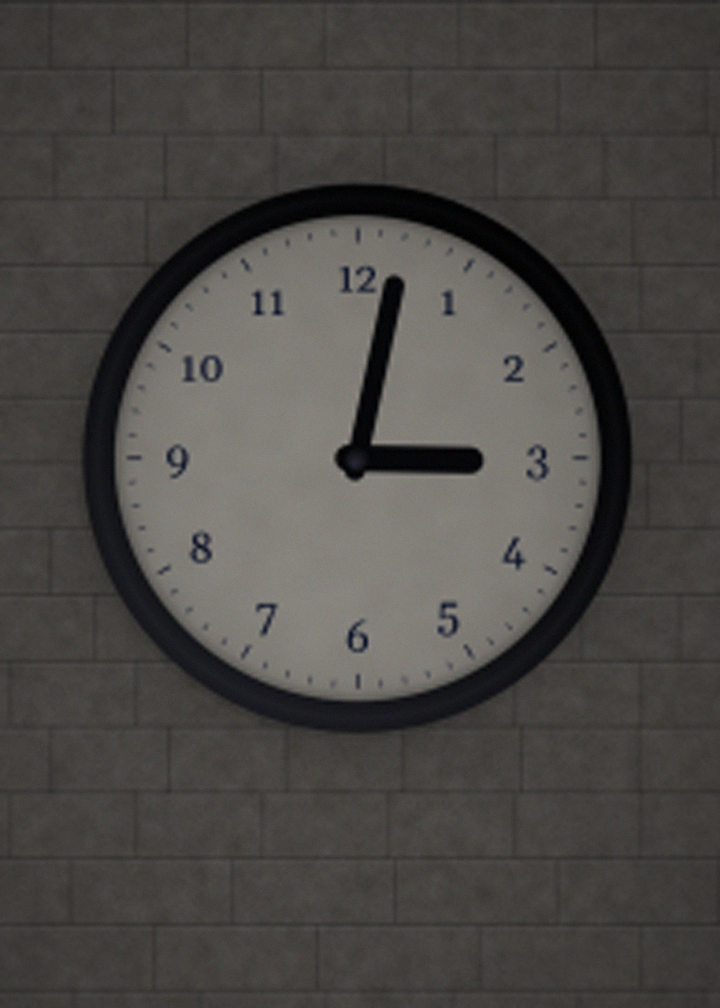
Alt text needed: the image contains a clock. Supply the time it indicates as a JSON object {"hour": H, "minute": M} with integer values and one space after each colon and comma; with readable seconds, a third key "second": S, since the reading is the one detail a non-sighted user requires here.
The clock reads {"hour": 3, "minute": 2}
